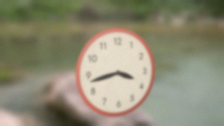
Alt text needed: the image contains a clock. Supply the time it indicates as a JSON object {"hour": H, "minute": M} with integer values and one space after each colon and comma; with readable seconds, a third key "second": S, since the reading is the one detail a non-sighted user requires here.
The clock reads {"hour": 3, "minute": 43}
